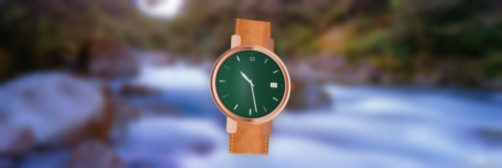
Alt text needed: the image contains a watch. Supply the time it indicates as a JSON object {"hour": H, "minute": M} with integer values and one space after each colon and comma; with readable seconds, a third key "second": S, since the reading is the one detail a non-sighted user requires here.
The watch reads {"hour": 10, "minute": 28}
